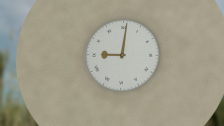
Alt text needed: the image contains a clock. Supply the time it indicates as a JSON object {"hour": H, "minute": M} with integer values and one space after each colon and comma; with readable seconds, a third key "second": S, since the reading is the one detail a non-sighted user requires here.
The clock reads {"hour": 9, "minute": 1}
